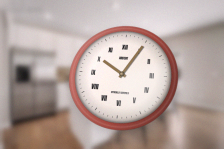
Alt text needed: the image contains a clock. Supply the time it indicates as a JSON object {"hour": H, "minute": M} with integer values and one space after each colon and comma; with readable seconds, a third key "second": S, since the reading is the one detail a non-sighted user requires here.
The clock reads {"hour": 10, "minute": 5}
